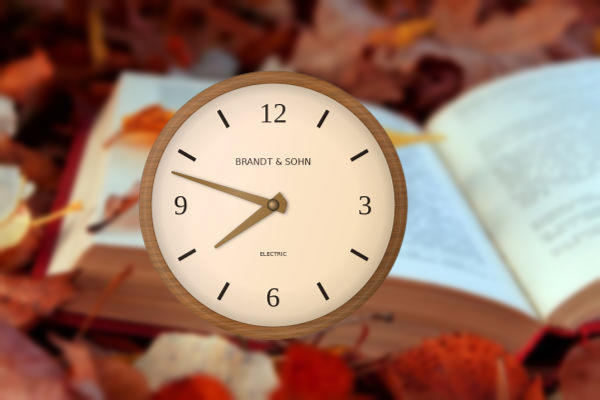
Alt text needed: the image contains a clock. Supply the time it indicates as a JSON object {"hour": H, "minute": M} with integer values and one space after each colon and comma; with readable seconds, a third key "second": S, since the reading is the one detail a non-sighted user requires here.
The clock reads {"hour": 7, "minute": 48}
